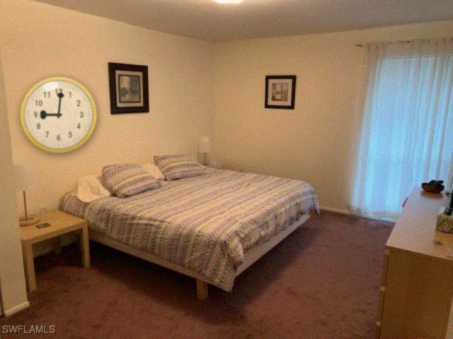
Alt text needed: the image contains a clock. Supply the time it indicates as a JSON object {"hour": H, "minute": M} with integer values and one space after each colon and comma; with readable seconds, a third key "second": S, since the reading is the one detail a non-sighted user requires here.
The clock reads {"hour": 9, "minute": 1}
